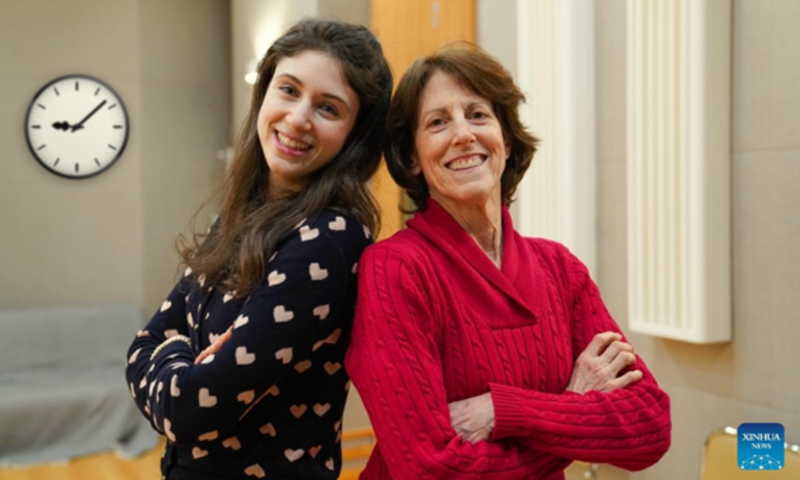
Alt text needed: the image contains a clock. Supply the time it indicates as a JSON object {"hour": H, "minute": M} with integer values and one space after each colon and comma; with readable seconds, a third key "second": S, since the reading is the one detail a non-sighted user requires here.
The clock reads {"hour": 9, "minute": 8}
